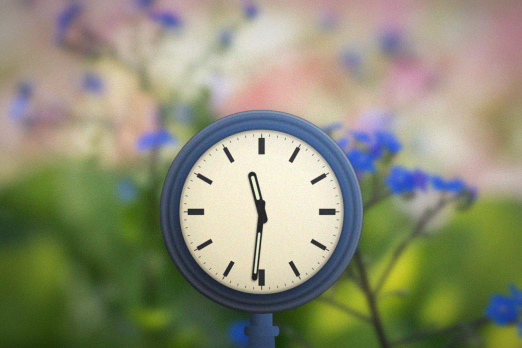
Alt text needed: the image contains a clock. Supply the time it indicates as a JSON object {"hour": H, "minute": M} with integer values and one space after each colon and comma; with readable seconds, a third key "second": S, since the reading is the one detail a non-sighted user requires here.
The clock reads {"hour": 11, "minute": 31}
